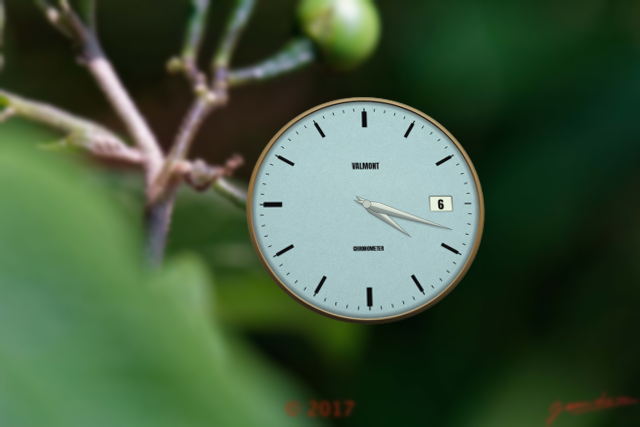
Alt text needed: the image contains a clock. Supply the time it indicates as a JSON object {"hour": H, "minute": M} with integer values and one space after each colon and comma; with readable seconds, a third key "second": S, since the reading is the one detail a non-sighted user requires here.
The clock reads {"hour": 4, "minute": 18}
